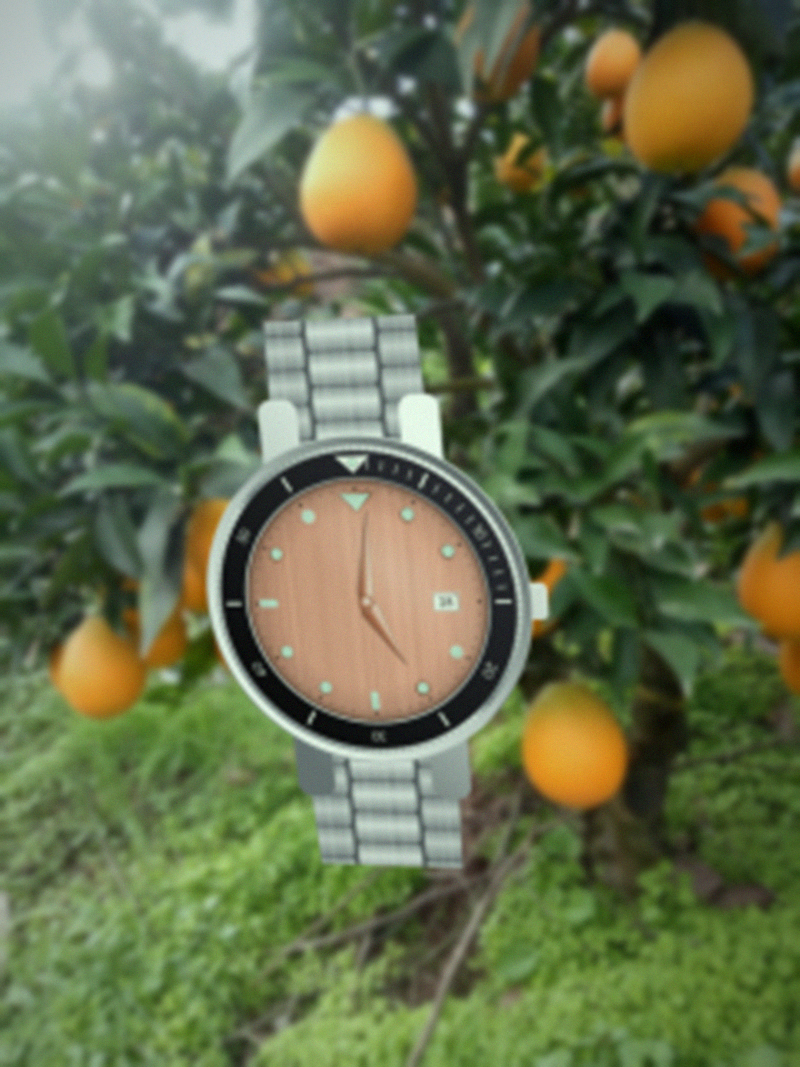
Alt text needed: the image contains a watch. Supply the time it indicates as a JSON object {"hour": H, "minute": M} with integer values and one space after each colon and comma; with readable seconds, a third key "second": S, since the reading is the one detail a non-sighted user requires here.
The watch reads {"hour": 5, "minute": 1}
